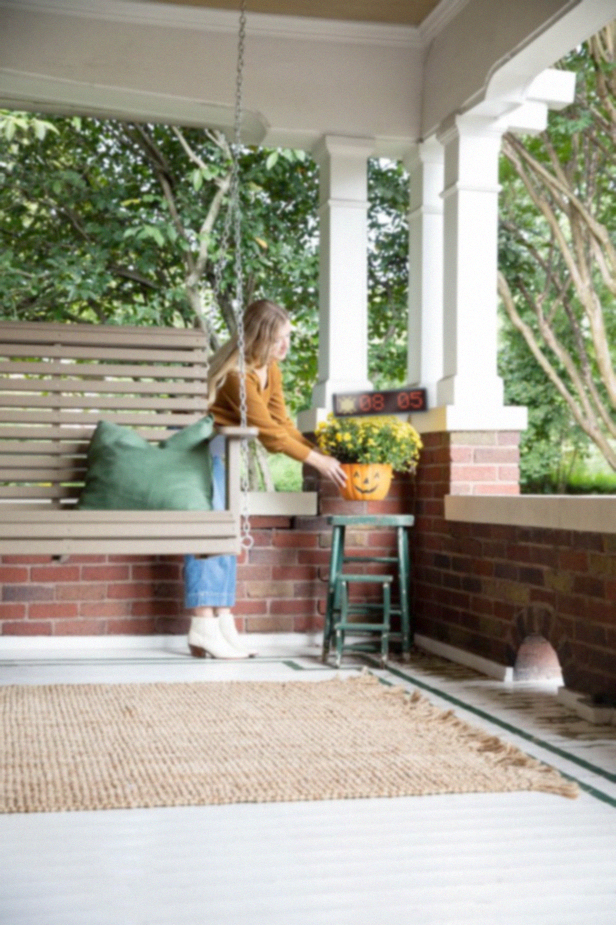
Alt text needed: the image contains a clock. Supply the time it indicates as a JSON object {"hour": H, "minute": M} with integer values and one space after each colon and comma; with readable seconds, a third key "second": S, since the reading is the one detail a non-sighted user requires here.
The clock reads {"hour": 8, "minute": 5}
